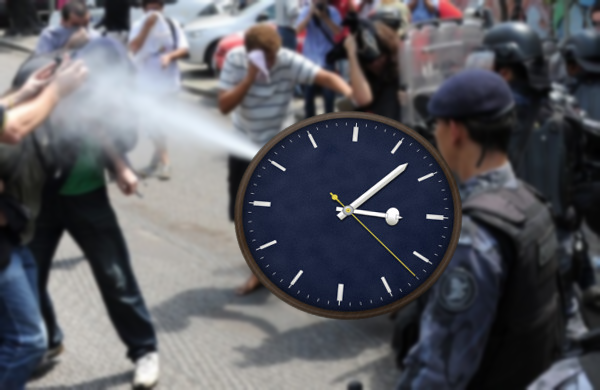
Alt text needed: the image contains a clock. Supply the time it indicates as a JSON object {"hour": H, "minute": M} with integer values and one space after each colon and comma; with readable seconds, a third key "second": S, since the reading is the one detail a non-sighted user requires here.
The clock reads {"hour": 3, "minute": 7, "second": 22}
